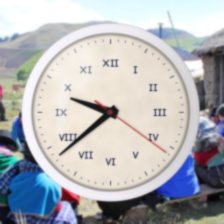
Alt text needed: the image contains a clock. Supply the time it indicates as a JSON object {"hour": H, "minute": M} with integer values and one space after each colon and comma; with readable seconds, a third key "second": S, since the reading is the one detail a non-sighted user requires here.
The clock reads {"hour": 9, "minute": 38, "second": 21}
